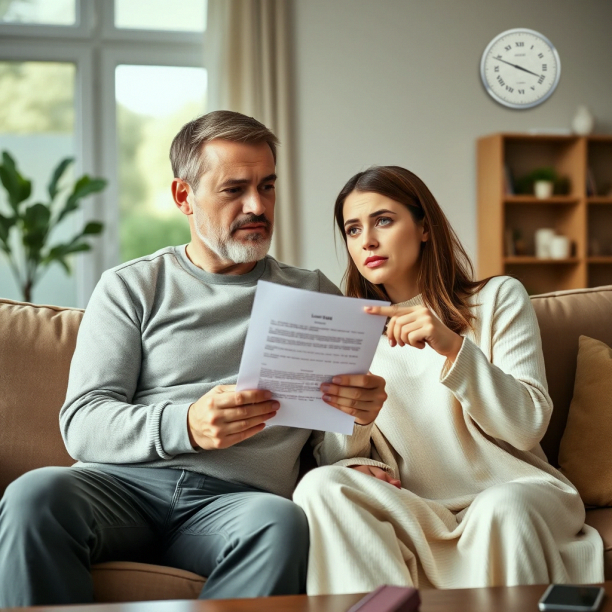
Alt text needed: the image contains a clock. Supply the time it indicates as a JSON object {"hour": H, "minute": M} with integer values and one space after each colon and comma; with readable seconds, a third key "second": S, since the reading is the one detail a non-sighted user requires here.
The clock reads {"hour": 3, "minute": 49}
